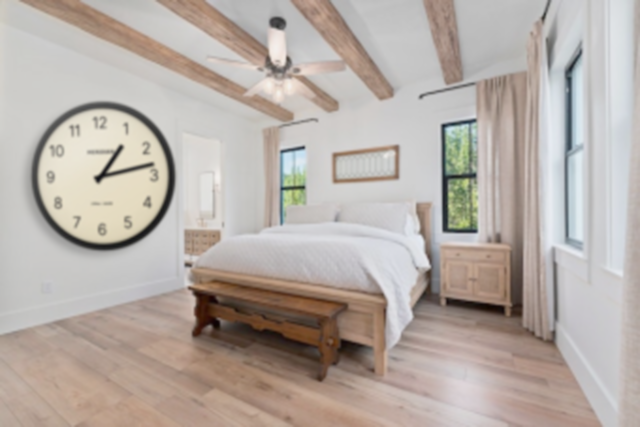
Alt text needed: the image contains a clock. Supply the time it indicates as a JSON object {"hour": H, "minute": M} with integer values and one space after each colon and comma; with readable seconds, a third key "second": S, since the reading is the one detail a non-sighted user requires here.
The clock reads {"hour": 1, "minute": 13}
